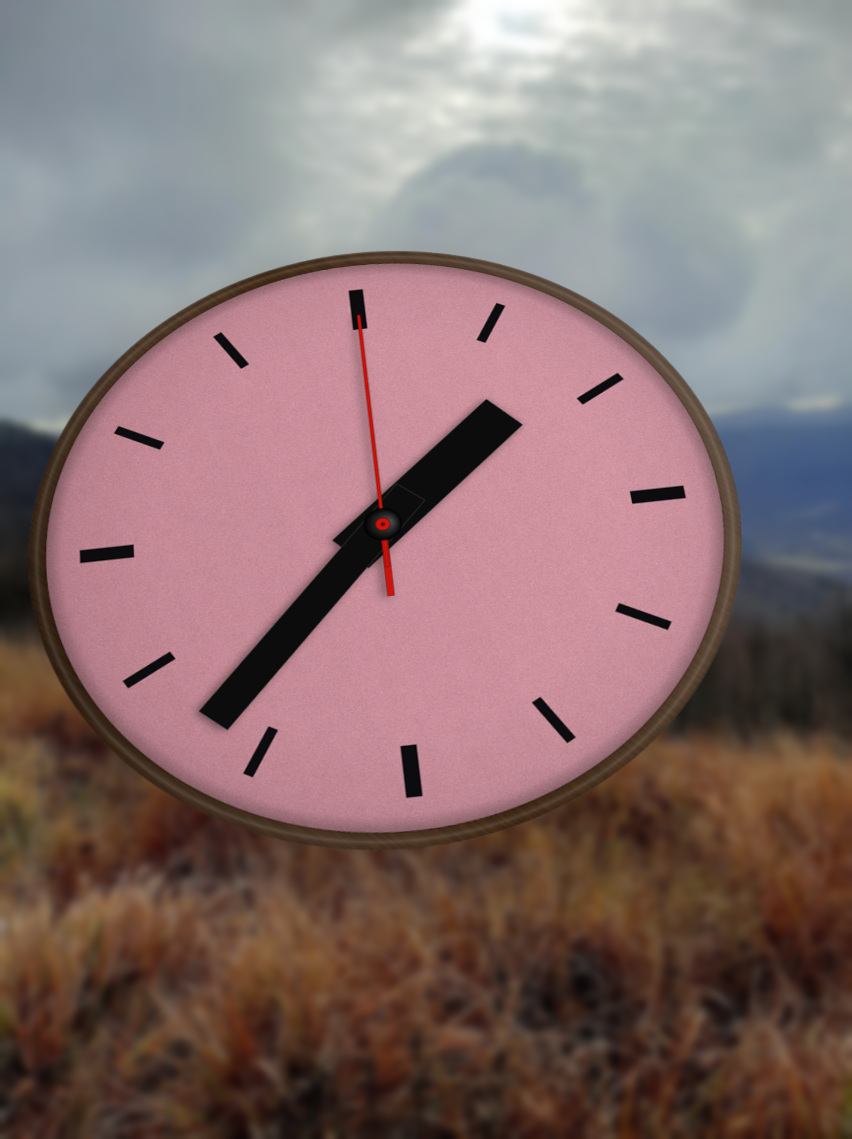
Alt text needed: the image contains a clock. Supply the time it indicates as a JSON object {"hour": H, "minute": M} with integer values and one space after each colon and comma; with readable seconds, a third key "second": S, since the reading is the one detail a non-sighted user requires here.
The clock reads {"hour": 1, "minute": 37, "second": 0}
